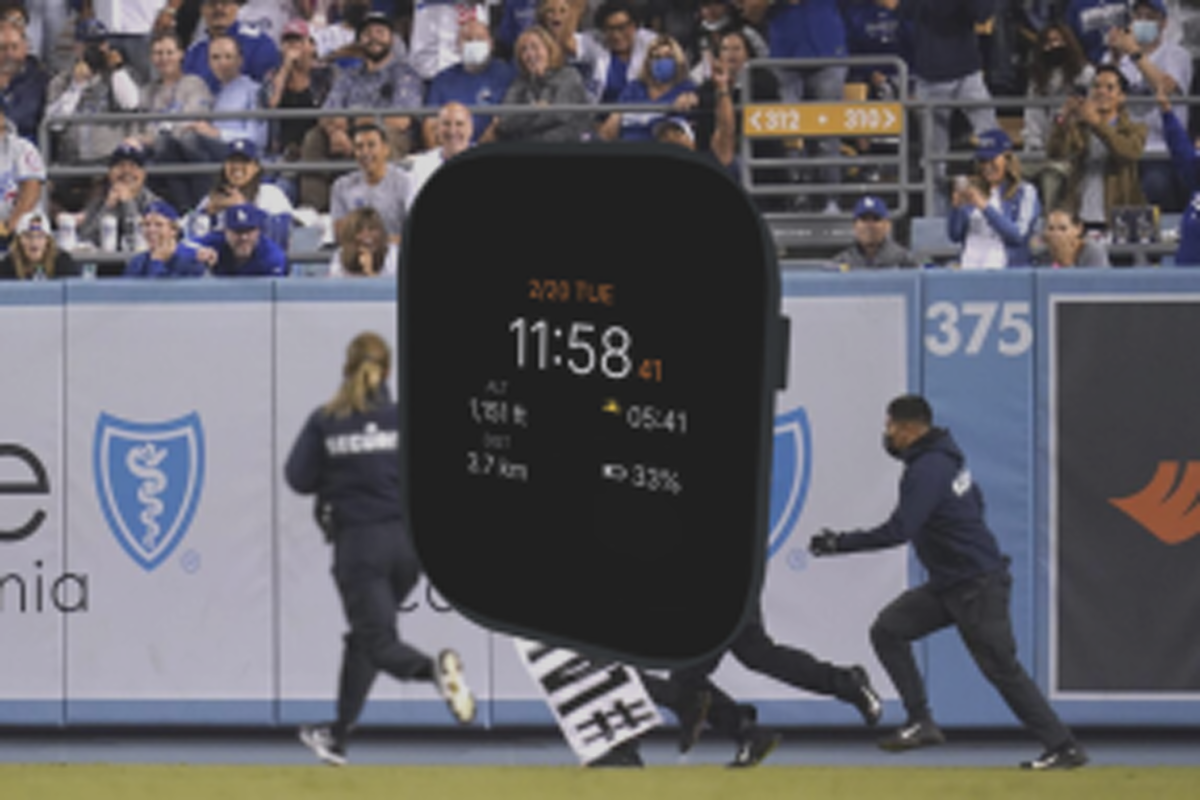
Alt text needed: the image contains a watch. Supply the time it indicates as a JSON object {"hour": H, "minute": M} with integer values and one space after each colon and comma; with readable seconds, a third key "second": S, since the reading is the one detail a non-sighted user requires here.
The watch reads {"hour": 11, "minute": 58}
